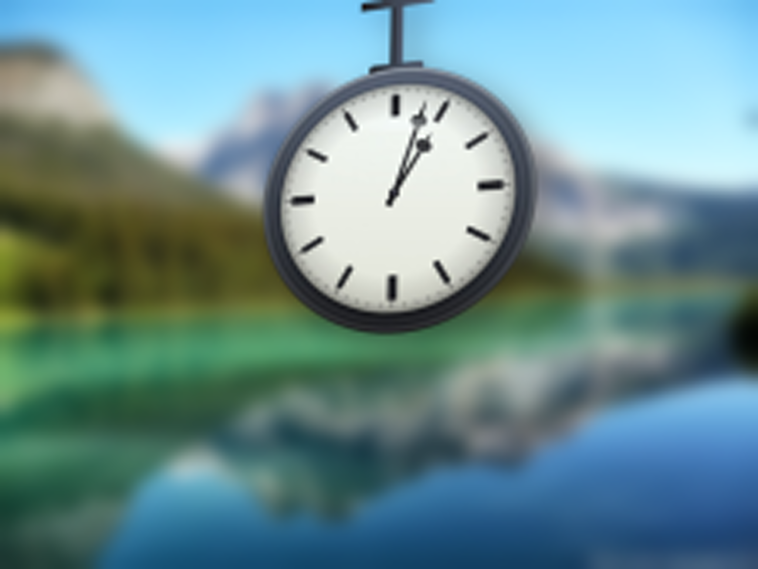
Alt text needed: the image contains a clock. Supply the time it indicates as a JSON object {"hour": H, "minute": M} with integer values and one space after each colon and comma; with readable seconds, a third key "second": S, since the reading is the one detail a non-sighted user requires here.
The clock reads {"hour": 1, "minute": 3}
